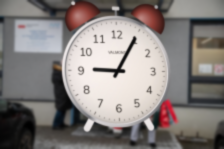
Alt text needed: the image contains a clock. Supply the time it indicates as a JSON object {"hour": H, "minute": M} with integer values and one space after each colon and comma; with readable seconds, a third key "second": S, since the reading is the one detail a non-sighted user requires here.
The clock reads {"hour": 9, "minute": 5}
